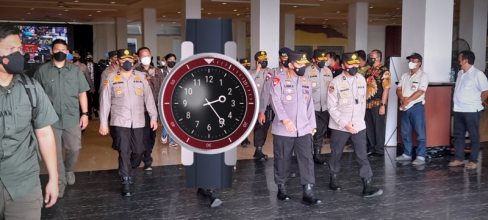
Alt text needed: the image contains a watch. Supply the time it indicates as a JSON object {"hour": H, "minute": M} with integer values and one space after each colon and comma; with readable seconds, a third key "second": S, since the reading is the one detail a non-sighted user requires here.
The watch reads {"hour": 2, "minute": 24}
